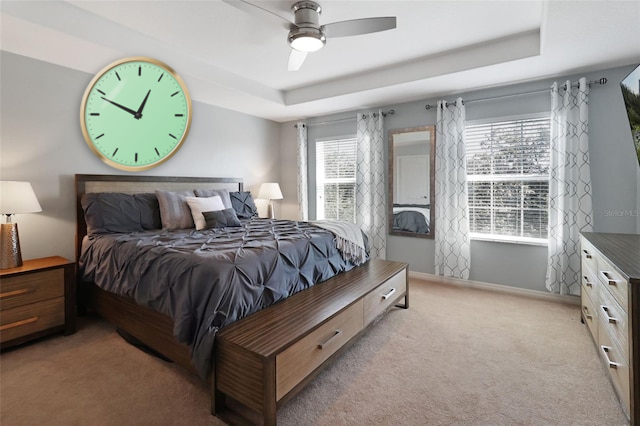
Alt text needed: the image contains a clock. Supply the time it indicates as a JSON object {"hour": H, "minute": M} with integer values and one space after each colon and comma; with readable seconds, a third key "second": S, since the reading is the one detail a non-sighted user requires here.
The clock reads {"hour": 12, "minute": 49}
